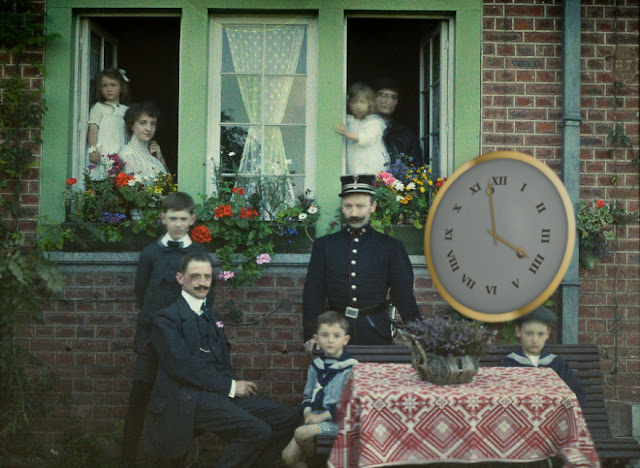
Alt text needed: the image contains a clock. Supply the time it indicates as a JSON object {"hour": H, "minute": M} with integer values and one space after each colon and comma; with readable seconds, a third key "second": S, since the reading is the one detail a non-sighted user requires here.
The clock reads {"hour": 3, "minute": 58}
